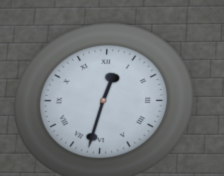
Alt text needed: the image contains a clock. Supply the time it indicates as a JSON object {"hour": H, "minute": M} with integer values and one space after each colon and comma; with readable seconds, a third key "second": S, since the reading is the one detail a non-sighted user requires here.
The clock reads {"hour": 12, "minute": 32}
